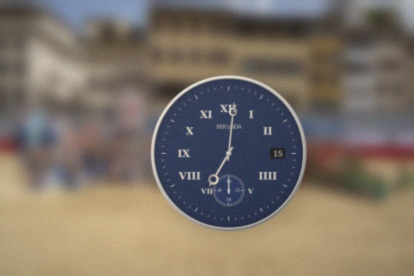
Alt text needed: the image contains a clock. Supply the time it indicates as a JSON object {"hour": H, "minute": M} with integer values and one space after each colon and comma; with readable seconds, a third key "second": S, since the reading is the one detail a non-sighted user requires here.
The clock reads {"hour": 7, "minute": 1}
